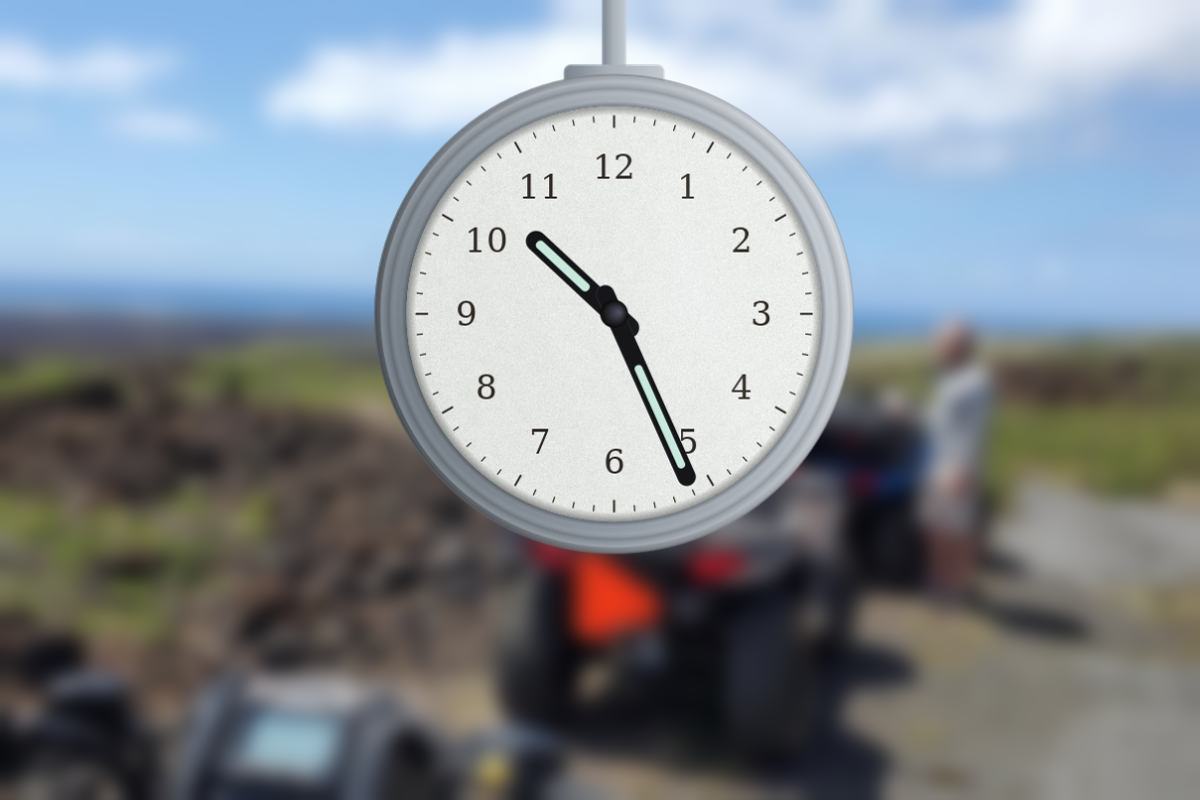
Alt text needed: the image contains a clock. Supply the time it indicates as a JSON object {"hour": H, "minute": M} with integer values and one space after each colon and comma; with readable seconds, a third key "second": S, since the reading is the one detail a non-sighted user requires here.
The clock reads {"hour": 10, "minute": 26}
